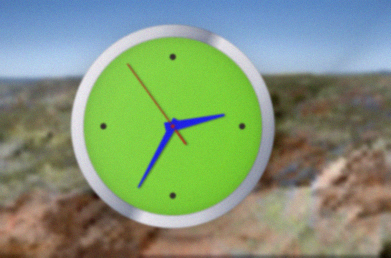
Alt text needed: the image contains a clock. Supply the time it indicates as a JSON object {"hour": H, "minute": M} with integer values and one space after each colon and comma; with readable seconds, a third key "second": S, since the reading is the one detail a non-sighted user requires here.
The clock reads {"hour": 2, "minute": 34, "second": 54}
